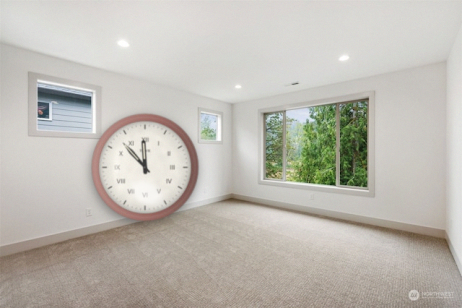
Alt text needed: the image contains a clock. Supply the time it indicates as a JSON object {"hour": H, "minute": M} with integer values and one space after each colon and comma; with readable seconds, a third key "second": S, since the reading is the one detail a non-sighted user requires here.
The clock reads {"hour": 11, "minute": 53}
